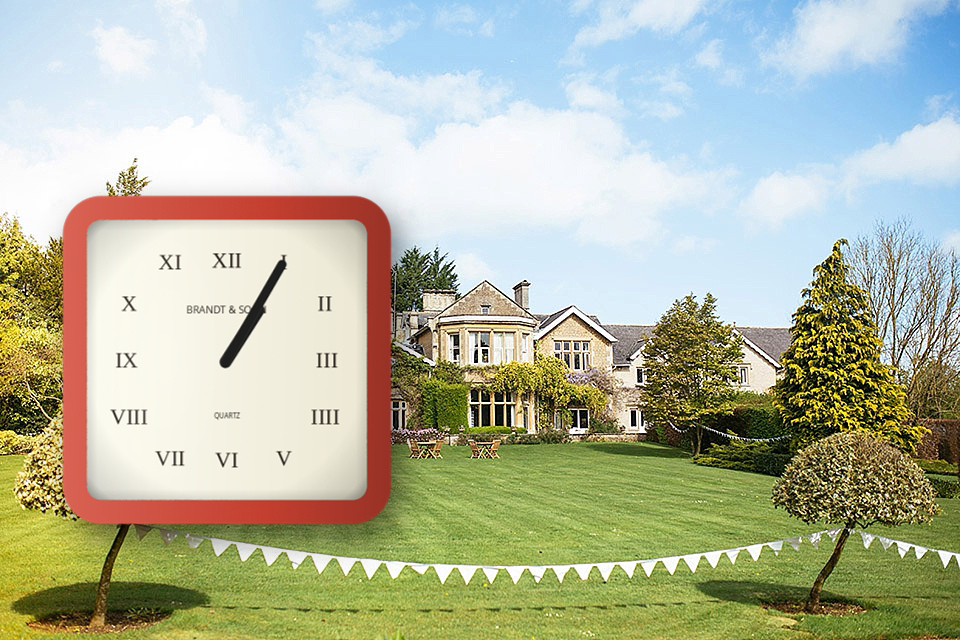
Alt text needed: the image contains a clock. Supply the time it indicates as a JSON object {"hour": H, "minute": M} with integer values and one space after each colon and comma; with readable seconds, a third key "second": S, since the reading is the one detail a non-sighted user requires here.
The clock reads {"hour": 1, "minute": 5}
